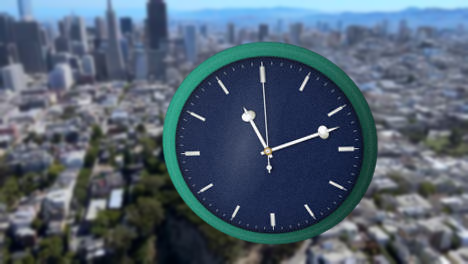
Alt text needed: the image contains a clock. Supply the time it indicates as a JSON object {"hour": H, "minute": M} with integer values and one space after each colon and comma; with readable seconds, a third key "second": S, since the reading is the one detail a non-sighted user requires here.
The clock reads {"hour": 11, "minute": 12, "second": 0}
